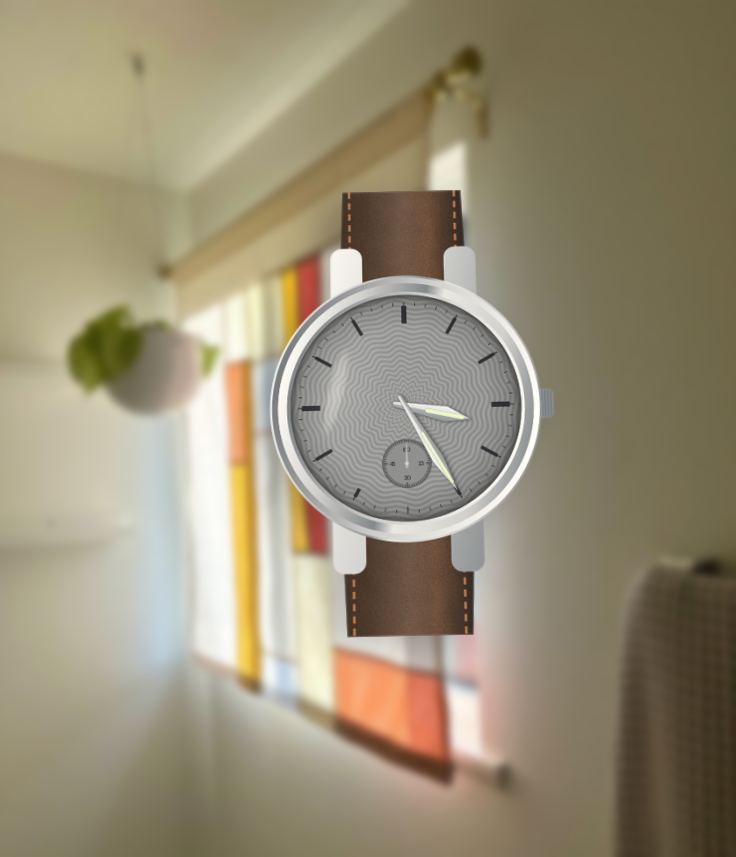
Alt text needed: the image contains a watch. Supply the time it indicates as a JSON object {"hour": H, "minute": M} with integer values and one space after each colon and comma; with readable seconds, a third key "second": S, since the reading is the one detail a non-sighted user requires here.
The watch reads {"hour": 3, "minute": 25}
